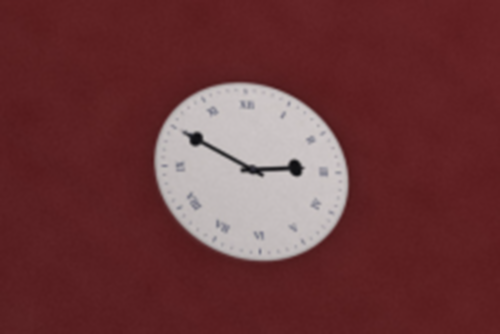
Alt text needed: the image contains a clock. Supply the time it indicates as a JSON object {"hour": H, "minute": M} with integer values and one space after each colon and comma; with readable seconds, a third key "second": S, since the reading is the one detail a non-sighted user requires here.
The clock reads {"hour": 2, "minute": 50}
